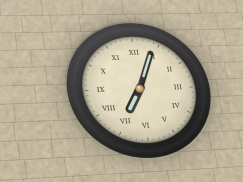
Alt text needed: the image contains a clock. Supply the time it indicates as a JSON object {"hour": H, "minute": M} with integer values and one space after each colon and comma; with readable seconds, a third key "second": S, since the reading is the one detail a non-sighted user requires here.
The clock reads {"hour": 7, "minute": 4}
